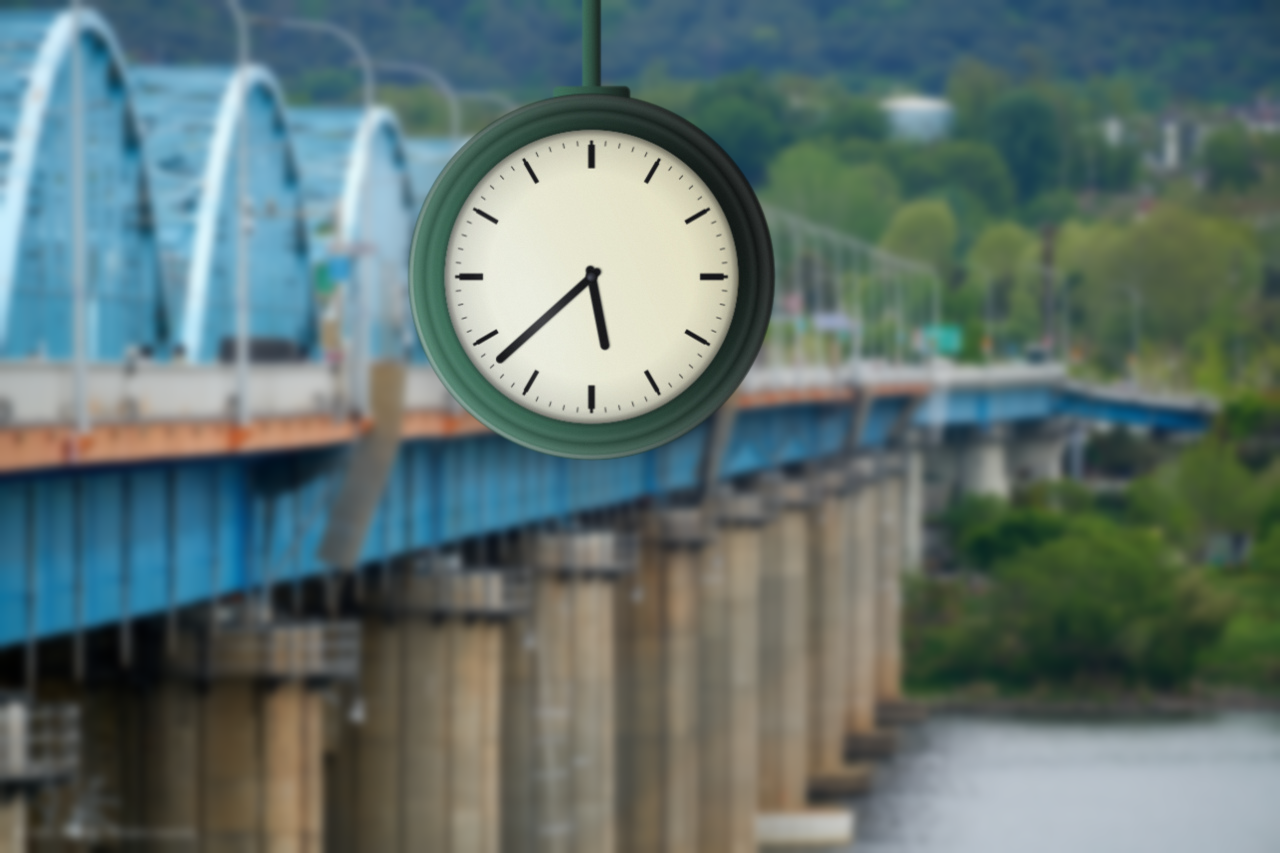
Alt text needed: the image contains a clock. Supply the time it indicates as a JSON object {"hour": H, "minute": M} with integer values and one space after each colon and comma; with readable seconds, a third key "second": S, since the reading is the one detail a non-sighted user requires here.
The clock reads {"hour": 5, "minute": 38}
